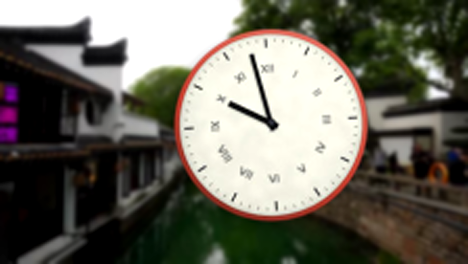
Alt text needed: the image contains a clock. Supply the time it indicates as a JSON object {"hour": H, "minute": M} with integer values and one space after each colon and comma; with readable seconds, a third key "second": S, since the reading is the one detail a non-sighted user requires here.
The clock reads {"hour": 9, "minute": 58}
